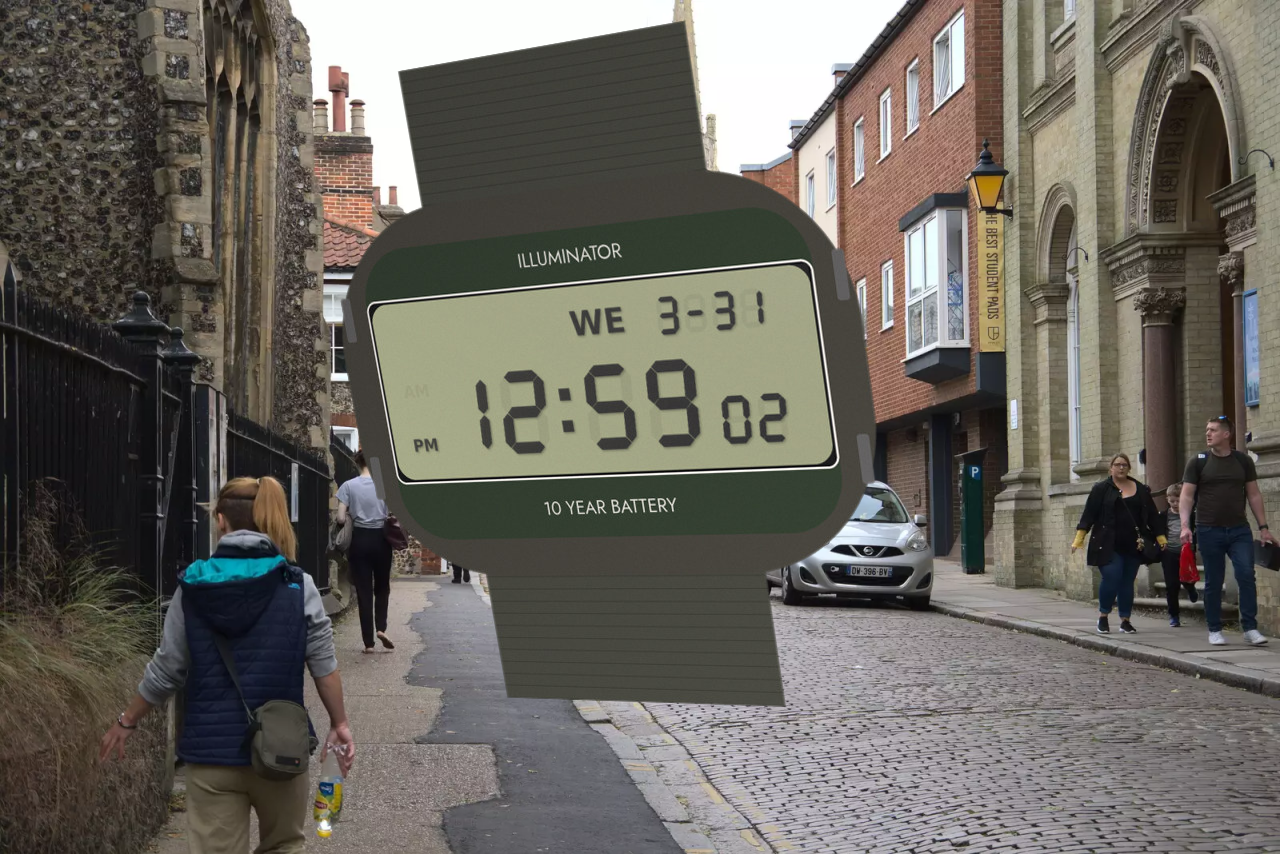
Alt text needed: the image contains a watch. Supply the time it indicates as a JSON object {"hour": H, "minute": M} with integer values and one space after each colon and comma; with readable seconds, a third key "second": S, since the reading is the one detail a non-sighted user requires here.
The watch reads {"hour": 12, "minute": 59, "second": 2}
